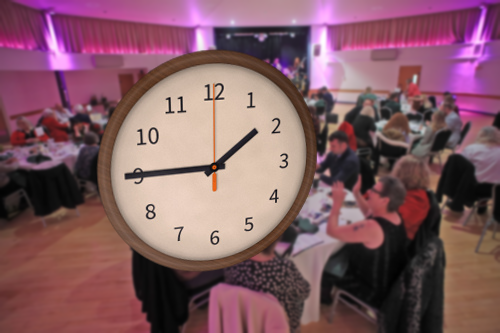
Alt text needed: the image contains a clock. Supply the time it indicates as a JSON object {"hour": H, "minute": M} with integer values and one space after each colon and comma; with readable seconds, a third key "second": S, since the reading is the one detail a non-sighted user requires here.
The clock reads {"hour": 1, "minute": 45, "second": 0}
